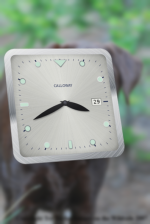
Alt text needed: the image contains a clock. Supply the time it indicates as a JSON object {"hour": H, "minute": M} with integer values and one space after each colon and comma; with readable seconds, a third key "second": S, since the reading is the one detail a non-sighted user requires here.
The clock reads {"hour": 3, "minute": 41}
